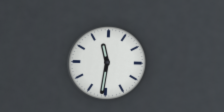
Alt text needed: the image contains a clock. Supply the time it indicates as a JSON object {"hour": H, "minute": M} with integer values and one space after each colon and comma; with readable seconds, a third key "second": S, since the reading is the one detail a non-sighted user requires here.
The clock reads {"hour": 11, "minute": 31}
